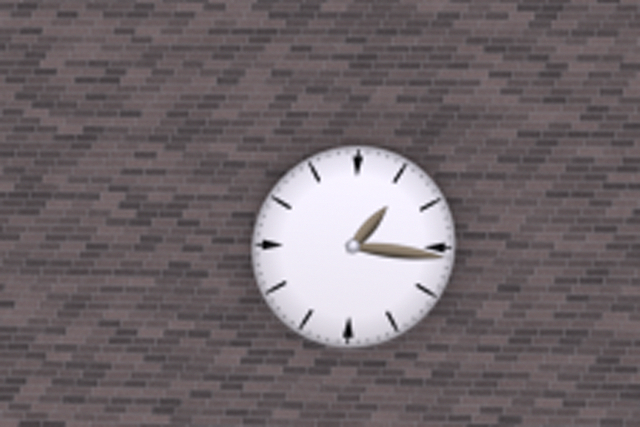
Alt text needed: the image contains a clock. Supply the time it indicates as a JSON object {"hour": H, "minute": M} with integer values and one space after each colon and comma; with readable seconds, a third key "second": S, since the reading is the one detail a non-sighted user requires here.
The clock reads {"hour": 1, "minute": 16}
